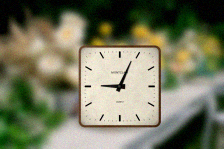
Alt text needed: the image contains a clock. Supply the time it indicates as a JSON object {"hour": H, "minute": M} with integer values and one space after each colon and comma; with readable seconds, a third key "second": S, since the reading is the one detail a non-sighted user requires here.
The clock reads {"hour": 9, "minute": 4}
